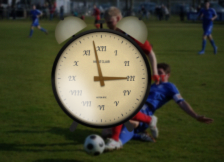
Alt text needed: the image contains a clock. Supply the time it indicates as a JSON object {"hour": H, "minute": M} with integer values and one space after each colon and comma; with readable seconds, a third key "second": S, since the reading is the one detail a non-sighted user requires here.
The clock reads {"hour": 2, "minute": 58}
